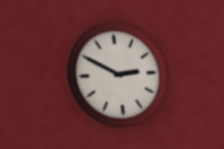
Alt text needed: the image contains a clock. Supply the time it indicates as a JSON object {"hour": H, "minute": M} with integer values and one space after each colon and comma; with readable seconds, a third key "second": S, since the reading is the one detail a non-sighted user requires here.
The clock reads {"hour": 2, "minute": 50}
